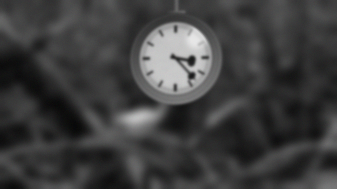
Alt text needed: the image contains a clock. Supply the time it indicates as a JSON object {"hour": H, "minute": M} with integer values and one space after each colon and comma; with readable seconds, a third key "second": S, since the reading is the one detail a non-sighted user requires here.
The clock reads {"hour": 3, "minute": 23}
